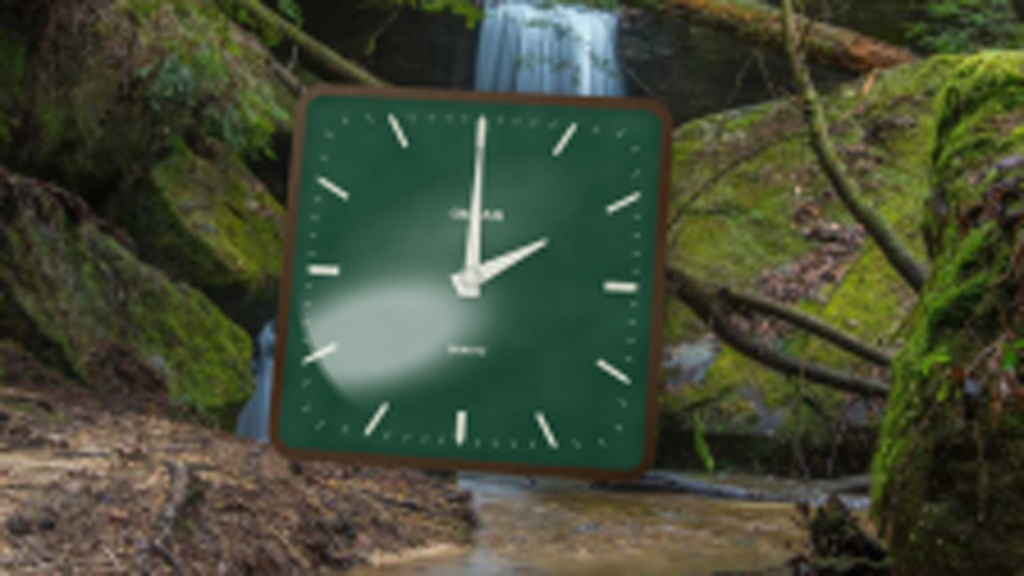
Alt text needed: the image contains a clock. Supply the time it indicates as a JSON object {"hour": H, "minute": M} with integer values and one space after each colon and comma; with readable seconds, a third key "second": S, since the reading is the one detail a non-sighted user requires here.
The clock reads {"hour": 2, "minute": 0}
